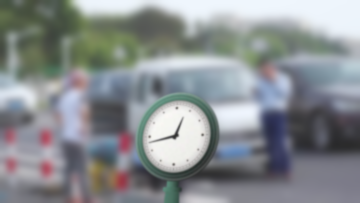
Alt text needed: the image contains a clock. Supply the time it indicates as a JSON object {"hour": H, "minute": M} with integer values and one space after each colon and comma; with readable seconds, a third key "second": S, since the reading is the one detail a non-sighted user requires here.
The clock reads {"hour": 12, "minute": 43}
